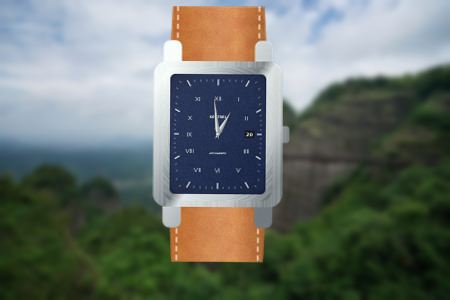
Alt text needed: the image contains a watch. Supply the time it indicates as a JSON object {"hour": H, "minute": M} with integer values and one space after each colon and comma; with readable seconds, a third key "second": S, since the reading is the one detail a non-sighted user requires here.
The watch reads {"hour": 12, "minute": 59}
